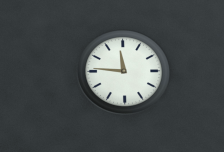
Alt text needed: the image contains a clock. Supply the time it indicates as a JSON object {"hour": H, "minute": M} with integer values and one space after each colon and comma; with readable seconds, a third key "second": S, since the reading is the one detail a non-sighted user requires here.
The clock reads {"hour": 11, "minute": 46}
